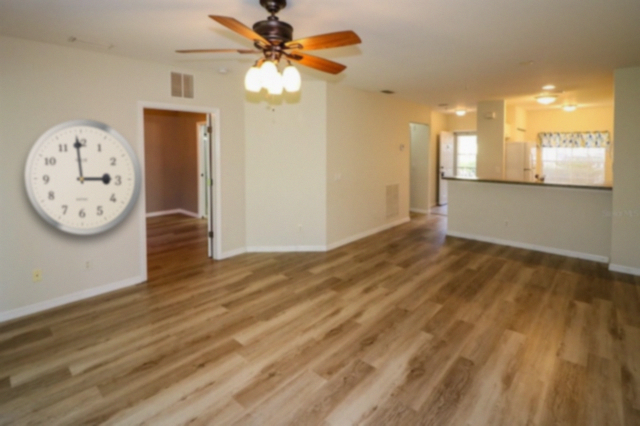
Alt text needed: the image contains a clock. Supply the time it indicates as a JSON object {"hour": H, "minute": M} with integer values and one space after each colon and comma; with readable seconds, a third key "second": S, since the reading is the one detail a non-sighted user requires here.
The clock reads {"hour": 2, "minute": 59}
